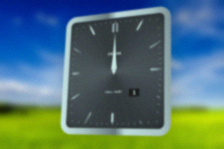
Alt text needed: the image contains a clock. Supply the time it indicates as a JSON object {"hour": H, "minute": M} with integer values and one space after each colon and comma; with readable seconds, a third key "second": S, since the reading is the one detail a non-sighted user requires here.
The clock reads {"hour": 12, "minute": 0}
